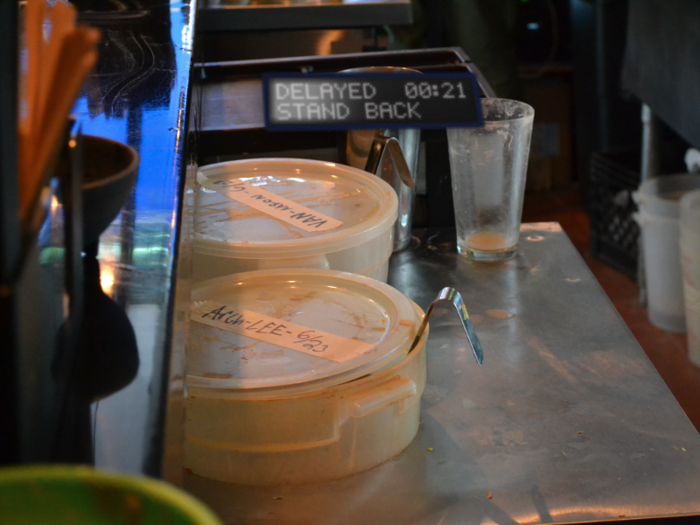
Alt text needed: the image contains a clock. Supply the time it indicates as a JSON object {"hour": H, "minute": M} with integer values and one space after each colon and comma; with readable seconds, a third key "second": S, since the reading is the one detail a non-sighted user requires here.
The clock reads {"hour": 0, "minute": 21}
